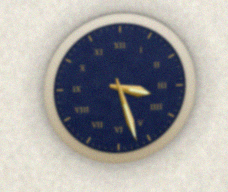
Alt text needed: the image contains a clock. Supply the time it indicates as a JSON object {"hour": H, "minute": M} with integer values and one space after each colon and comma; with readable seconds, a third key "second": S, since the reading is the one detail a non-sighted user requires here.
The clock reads {"hour": 3, "minute": 27}
